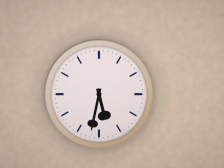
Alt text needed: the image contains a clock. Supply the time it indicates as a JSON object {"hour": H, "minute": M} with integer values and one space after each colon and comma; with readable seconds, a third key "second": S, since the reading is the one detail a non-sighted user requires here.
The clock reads {"hour": 5, "minute": 32}
